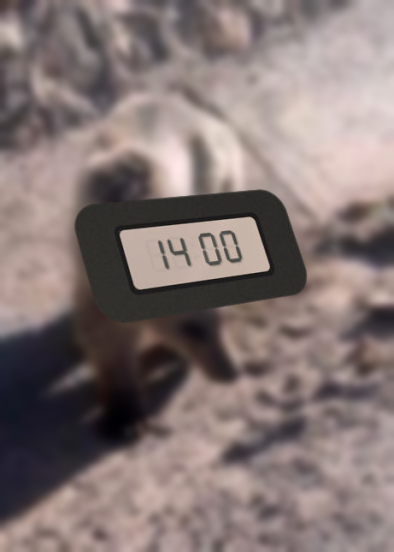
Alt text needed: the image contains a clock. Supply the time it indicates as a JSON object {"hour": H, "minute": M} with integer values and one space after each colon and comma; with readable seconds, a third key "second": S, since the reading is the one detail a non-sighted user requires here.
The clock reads {"hour": 14, "minute": 0}
